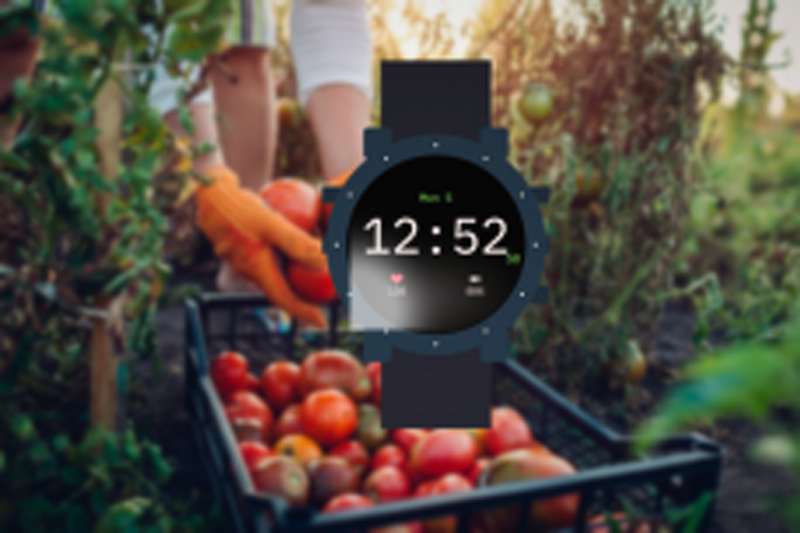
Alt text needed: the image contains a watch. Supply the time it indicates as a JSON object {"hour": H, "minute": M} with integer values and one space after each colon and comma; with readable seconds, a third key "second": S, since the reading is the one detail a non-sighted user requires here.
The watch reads {"hour": 12, "minute": 52}
